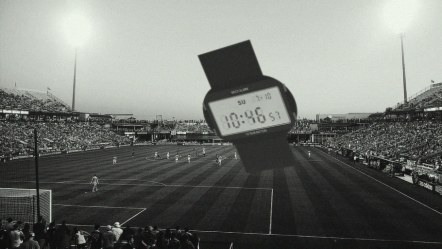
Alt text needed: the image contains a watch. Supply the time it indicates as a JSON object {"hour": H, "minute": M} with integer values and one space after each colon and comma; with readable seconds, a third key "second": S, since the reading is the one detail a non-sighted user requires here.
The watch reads {"hour": 10, "minute": 46}
